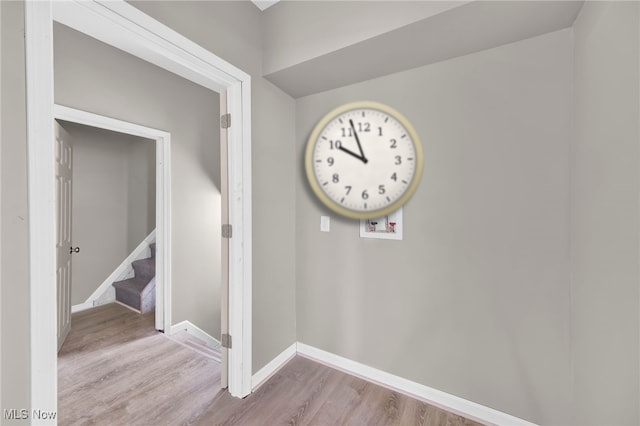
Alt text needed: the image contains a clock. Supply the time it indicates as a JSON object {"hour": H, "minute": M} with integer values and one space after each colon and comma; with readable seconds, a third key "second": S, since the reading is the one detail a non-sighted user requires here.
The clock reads {"hour": 9, "minute": 57}
